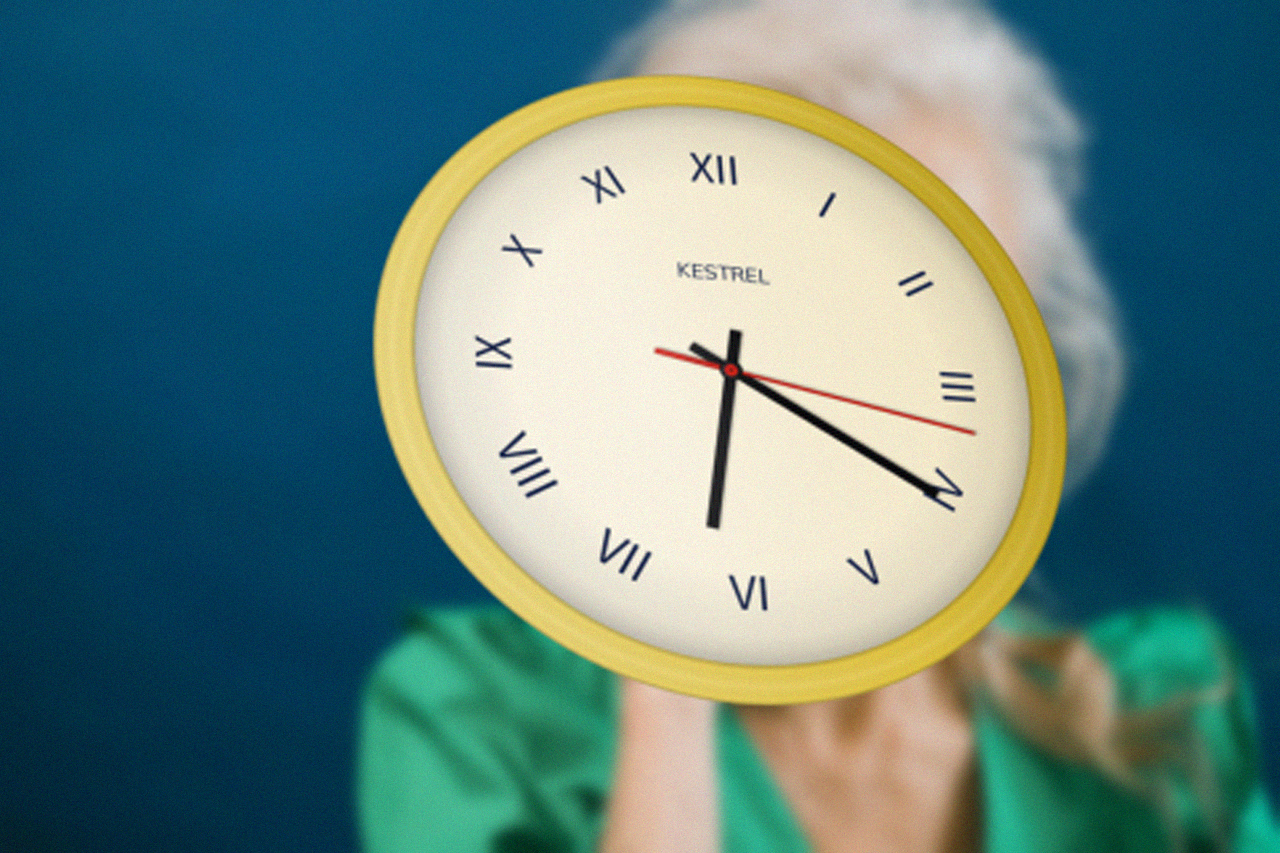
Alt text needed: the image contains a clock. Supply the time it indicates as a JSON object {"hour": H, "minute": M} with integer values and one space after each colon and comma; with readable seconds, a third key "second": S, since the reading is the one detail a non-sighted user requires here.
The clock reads {"hour": 6, "minute": 20, "second": 17}
